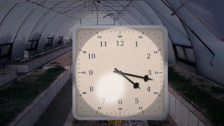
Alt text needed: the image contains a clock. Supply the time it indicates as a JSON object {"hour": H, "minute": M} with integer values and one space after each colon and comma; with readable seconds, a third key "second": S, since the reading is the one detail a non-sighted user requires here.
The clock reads {"hour": 4, "minute": 17}
